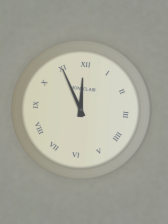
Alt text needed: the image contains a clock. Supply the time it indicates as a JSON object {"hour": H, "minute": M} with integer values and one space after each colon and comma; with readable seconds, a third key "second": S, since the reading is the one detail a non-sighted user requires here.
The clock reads {"hour": 11, "minute": 55}
